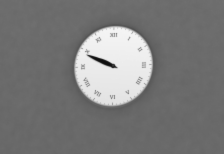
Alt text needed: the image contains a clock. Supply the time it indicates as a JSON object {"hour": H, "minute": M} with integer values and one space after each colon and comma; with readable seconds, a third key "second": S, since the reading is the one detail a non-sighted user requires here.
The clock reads {"hour": 9, "minute": 49}
